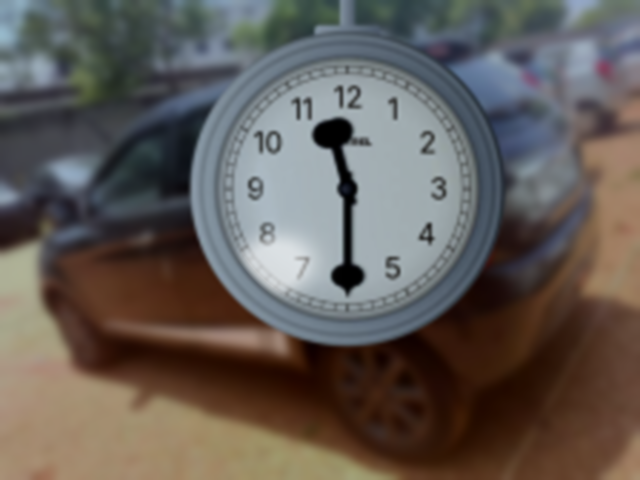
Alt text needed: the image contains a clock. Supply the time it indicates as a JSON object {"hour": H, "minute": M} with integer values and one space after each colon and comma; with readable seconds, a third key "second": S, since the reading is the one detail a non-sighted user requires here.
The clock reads {"hour": 11, "minute": 30}
